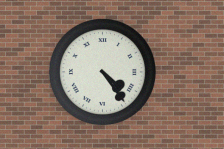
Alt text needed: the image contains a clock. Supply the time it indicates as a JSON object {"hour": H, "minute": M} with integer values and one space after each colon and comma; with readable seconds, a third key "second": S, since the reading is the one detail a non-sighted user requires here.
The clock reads {"hour": 4, "minute": 24}
